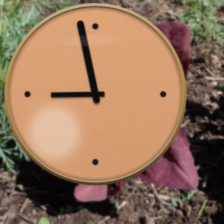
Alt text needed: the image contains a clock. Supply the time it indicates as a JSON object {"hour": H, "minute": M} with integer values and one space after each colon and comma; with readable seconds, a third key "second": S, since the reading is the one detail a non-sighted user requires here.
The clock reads {"hour": 8, "minute": 58}
